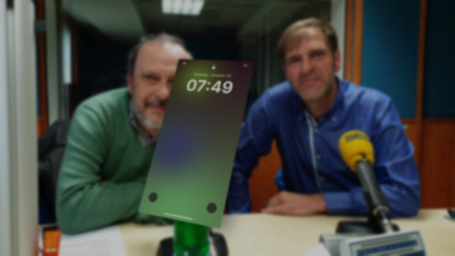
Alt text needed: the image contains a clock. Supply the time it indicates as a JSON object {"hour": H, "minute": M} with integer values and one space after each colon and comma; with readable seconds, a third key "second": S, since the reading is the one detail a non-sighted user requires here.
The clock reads {"hour": 7, "minute": 49}
